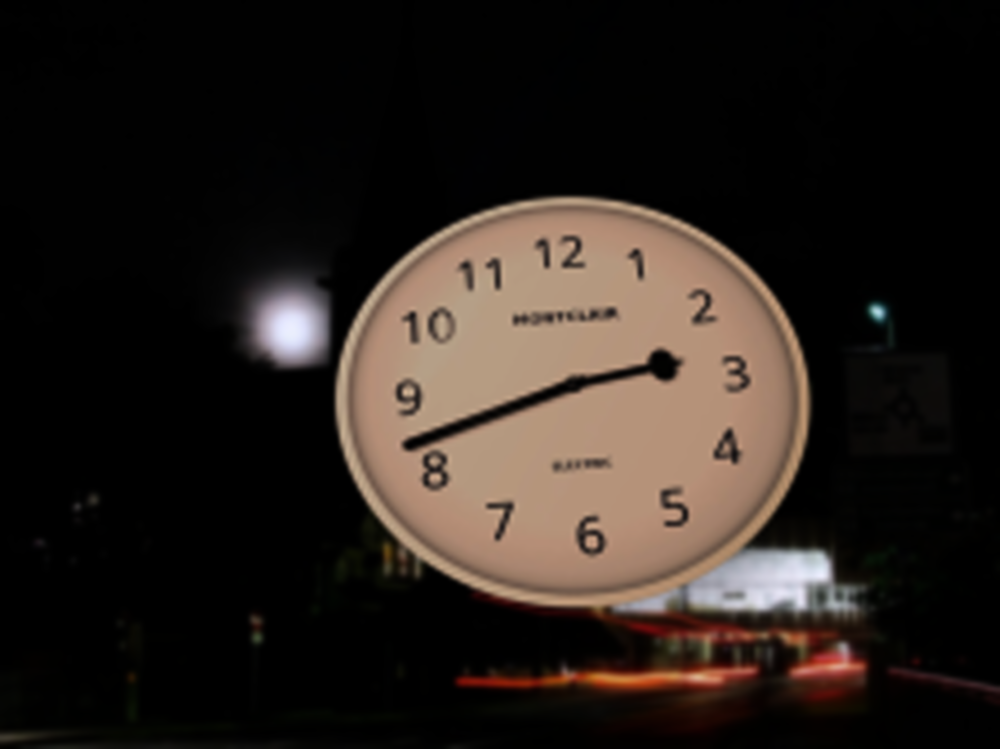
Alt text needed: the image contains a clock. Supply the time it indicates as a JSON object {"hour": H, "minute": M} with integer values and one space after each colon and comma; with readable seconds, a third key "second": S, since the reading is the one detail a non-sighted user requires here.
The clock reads {"hour": 2, "minute": 42}
